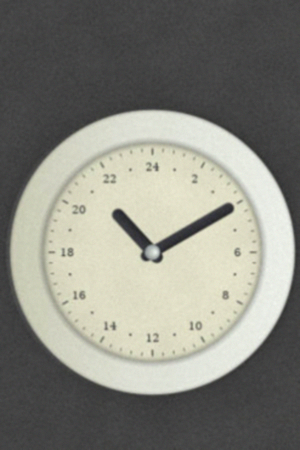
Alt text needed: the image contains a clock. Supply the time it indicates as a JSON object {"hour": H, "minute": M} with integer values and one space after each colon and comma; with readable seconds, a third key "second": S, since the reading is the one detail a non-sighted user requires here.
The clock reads {"hour": 21, "minute": 10}
